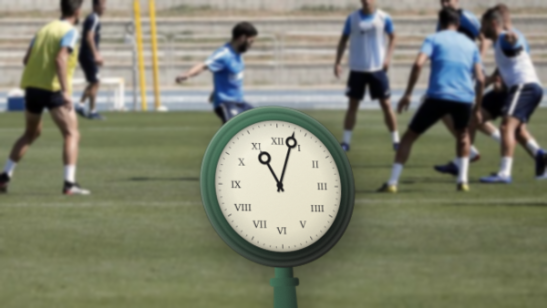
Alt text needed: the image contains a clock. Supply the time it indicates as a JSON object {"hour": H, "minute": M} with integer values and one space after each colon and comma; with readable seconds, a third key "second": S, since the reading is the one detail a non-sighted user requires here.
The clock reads {"hour": 11, "minute": 3}
